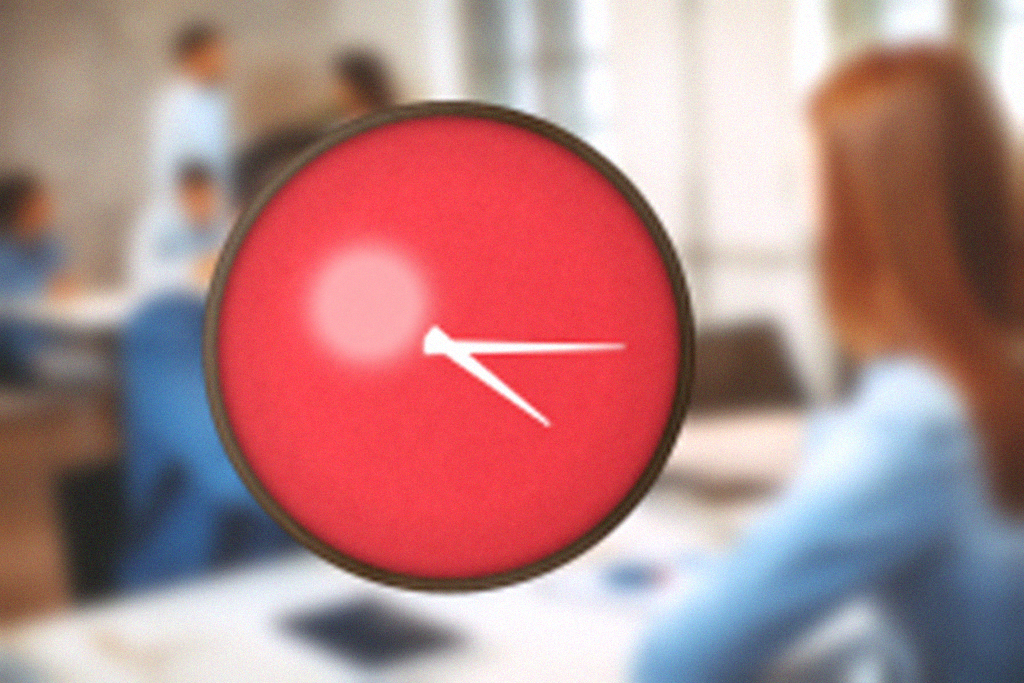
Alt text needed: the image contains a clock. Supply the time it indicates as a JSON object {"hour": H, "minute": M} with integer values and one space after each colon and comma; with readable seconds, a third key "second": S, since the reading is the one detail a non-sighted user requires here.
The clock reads {"hour": 4, "minute": 15}
